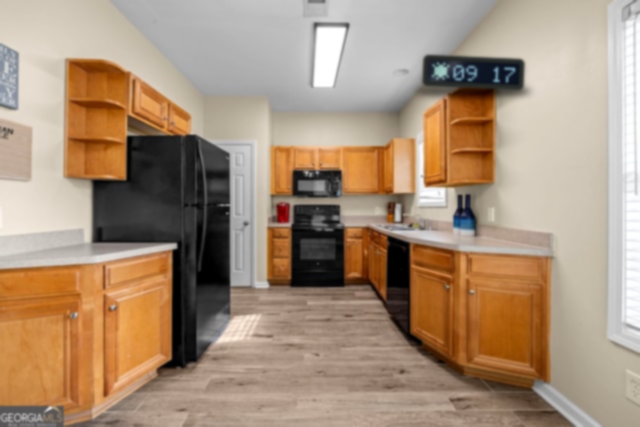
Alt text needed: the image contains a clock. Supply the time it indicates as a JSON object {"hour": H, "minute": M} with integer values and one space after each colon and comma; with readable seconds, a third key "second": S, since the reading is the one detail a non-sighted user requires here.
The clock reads {"hour": 9, "minute": 17}
